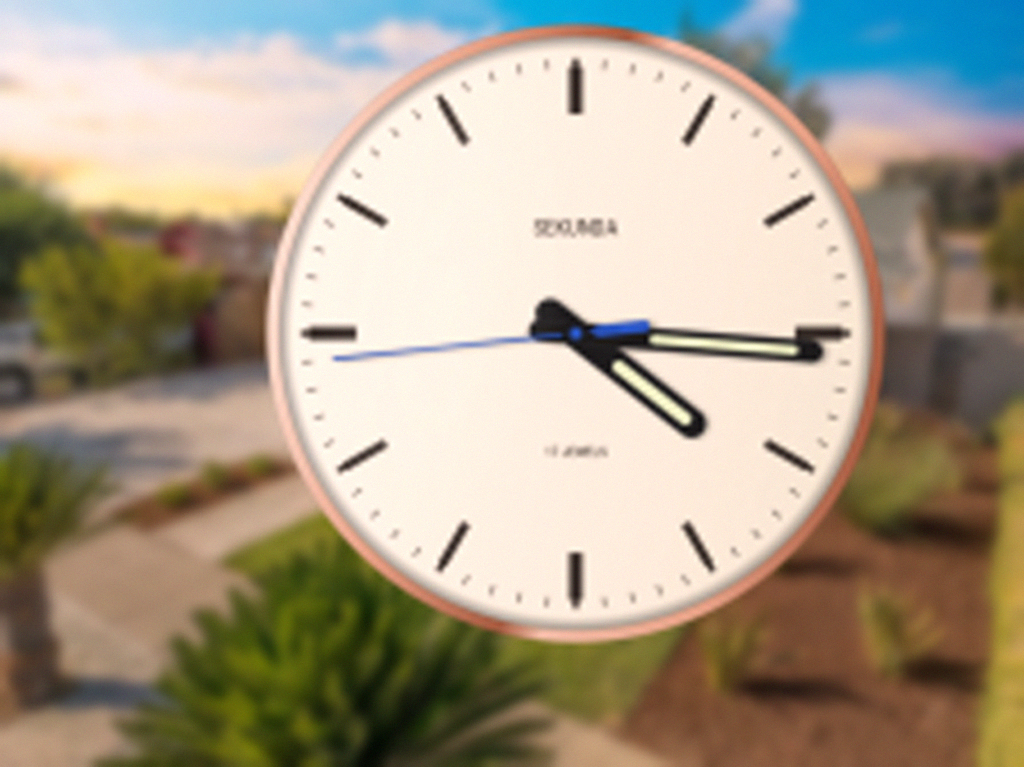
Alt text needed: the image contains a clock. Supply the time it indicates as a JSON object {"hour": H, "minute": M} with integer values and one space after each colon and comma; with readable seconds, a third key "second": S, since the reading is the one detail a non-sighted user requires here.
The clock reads {"hour": 4, "minute": 15, "second": 44}
